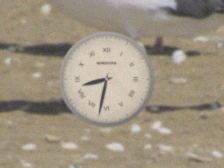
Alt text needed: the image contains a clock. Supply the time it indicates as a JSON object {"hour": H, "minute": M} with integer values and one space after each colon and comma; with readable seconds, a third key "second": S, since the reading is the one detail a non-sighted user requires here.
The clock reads {"hour": 8, "minute": 32}
